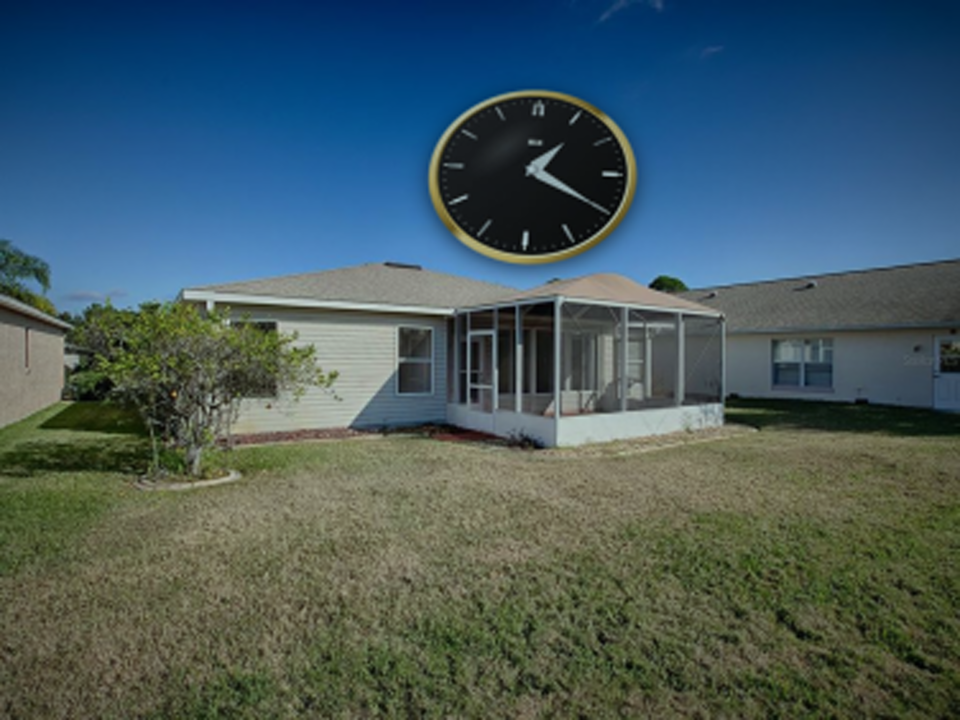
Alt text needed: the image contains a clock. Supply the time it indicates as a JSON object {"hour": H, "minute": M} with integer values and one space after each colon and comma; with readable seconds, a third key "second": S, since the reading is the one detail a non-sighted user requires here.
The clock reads {"hour": 1, "minute": 20}
